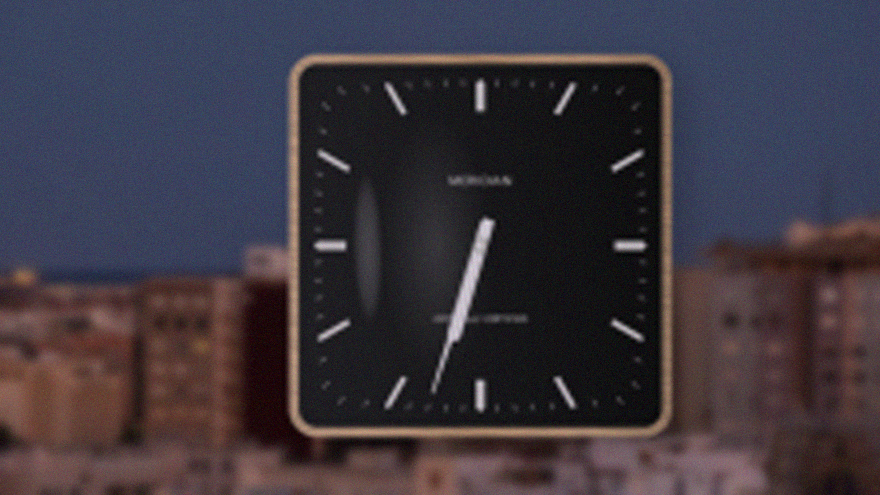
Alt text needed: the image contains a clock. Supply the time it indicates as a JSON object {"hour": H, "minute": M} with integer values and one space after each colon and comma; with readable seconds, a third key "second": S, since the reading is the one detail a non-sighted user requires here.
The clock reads {"hour": 6, "minute": 33}
